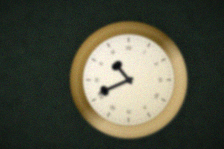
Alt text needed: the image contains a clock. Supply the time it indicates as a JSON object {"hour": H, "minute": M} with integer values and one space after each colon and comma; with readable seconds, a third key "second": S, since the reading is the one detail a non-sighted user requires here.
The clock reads {"hour": 10, "minute": 41}
